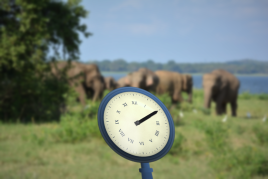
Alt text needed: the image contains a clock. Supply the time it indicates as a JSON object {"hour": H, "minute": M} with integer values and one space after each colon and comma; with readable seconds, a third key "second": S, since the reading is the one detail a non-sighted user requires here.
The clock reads {"hour": 2, "minute": 10}
